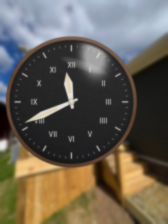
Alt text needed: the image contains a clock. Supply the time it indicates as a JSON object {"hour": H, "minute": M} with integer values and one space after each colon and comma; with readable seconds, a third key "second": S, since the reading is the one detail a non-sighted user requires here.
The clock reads {"hour": 11, "minute": 41}
